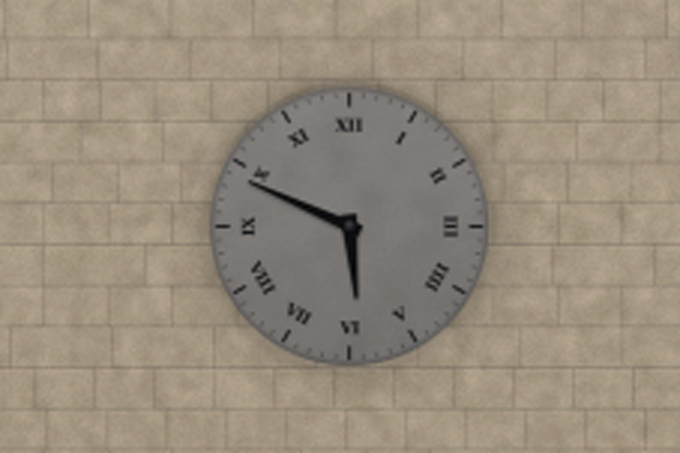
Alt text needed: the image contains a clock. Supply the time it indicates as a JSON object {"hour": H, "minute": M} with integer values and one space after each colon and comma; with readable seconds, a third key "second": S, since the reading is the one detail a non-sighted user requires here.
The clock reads {"hour": 5, "minute": 49}
